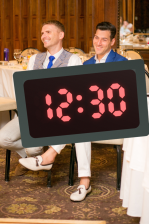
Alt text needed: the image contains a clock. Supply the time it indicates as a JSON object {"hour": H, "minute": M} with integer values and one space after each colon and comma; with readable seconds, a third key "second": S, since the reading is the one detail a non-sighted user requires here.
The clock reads {"hour": 12, "minute": 30}
